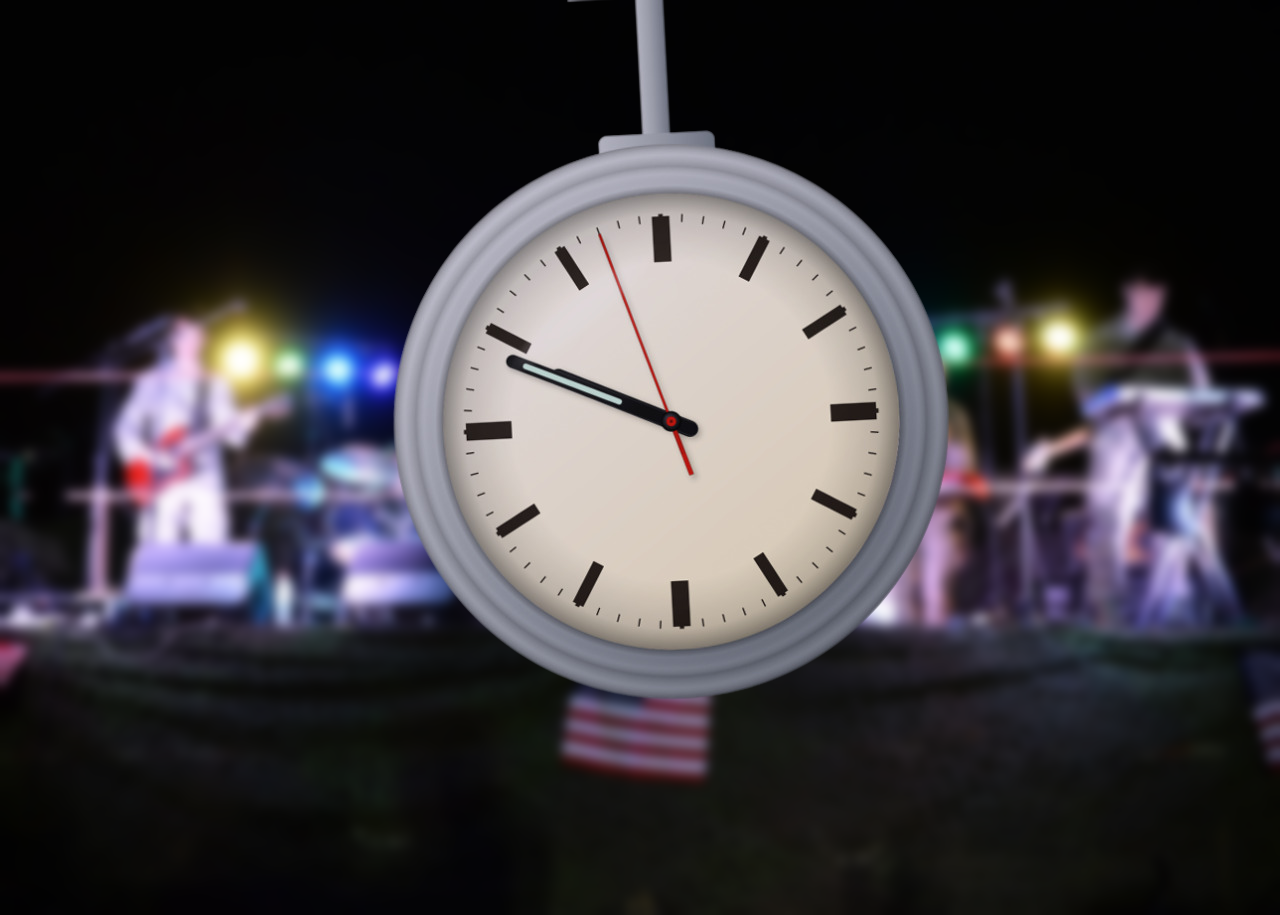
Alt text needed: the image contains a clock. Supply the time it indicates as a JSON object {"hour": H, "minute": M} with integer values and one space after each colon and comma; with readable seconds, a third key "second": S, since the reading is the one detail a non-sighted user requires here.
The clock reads {"hour": 9, "minute": 48, "second": 57}
